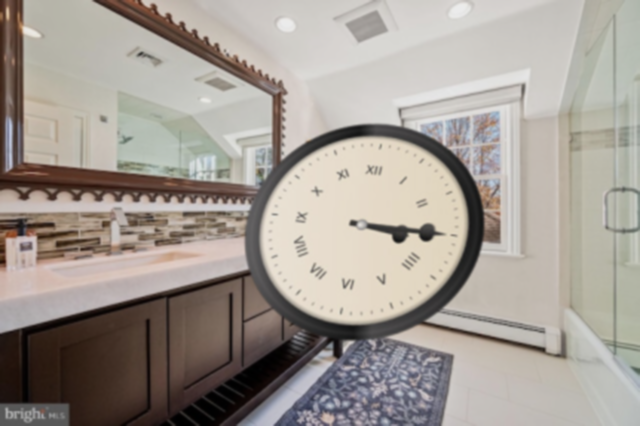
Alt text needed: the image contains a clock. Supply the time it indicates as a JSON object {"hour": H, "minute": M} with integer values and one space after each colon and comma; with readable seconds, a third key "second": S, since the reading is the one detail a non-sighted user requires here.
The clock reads {"hour": 3, "minute": 15}
